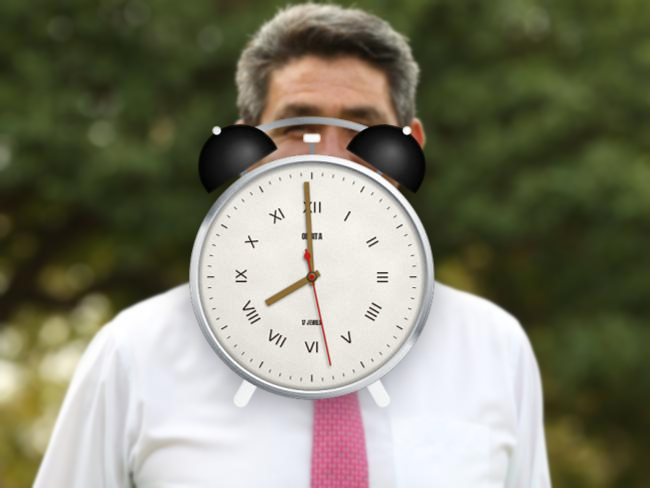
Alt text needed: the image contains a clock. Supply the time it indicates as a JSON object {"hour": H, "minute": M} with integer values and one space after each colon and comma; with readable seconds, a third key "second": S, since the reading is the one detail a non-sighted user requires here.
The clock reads {"hour": 7, "minute": 59, "second": 28}
